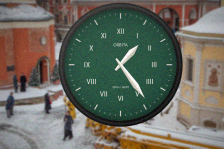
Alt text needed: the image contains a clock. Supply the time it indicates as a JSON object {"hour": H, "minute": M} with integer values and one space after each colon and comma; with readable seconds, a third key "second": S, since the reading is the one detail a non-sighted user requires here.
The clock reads {"hour": 1, "minute": 24}
